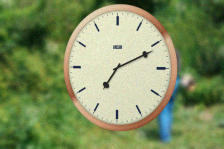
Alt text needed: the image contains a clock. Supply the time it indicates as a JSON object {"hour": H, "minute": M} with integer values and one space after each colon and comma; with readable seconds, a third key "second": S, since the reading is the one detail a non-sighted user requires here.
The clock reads {"hour": 7, "minute": 11}
